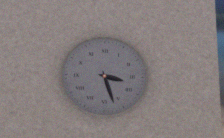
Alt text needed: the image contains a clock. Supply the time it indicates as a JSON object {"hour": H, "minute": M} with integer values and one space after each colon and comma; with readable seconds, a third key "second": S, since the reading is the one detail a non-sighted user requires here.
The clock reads {"hour": 3, "minute": 27}
